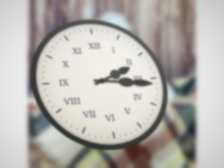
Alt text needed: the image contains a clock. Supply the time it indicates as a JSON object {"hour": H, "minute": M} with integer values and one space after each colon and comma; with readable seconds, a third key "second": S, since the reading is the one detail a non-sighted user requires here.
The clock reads {"hour": 2, "minute": 16}
